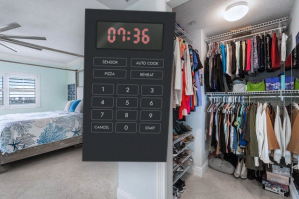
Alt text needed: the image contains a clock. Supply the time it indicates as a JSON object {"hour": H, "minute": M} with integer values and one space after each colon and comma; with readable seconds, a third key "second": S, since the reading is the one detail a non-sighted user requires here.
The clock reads {"hour": 7, "minute": 36}
